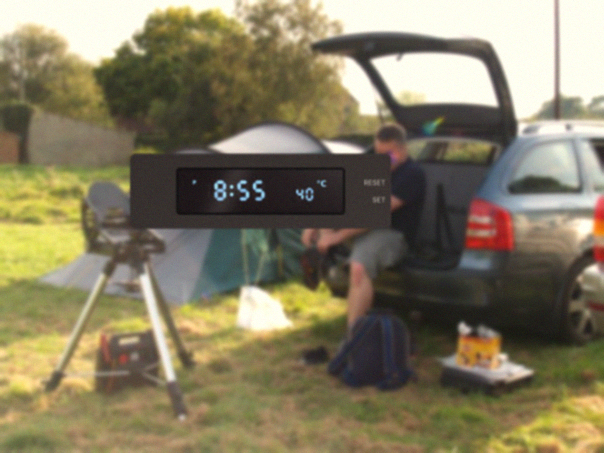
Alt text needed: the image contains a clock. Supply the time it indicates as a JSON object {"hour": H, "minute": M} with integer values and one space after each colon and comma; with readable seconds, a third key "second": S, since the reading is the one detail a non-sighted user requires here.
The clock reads {"hour": 8, "minute": 55}
